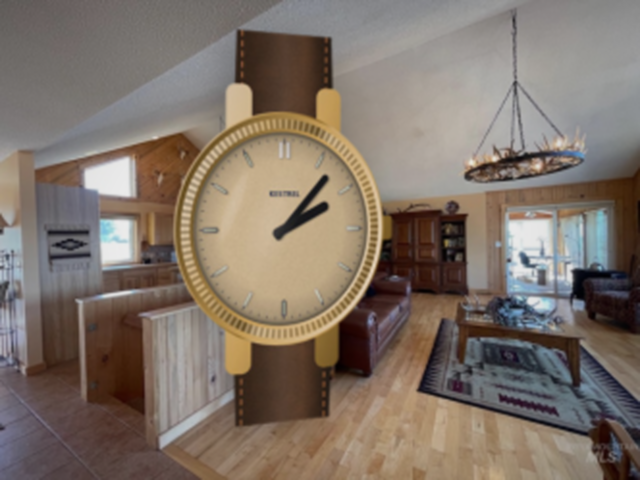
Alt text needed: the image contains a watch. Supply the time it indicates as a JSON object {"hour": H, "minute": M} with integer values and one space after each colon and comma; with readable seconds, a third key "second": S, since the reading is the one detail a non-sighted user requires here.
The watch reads {"hour": 2, "minute": 7}
